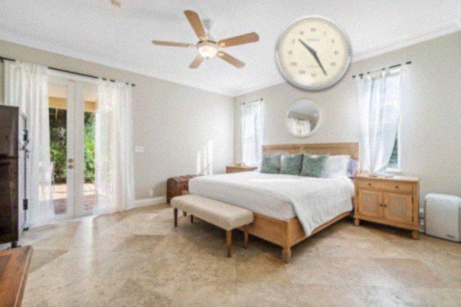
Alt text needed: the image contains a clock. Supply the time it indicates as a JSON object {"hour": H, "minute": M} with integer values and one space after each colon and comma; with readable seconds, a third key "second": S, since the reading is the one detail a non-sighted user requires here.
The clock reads {"hour": 10, "minute": 25}
